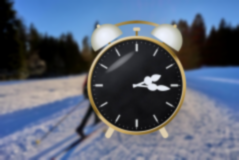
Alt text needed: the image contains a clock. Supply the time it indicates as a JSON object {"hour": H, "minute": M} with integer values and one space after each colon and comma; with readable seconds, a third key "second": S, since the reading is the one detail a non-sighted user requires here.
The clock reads {"hour": 2, "minute": 16}
